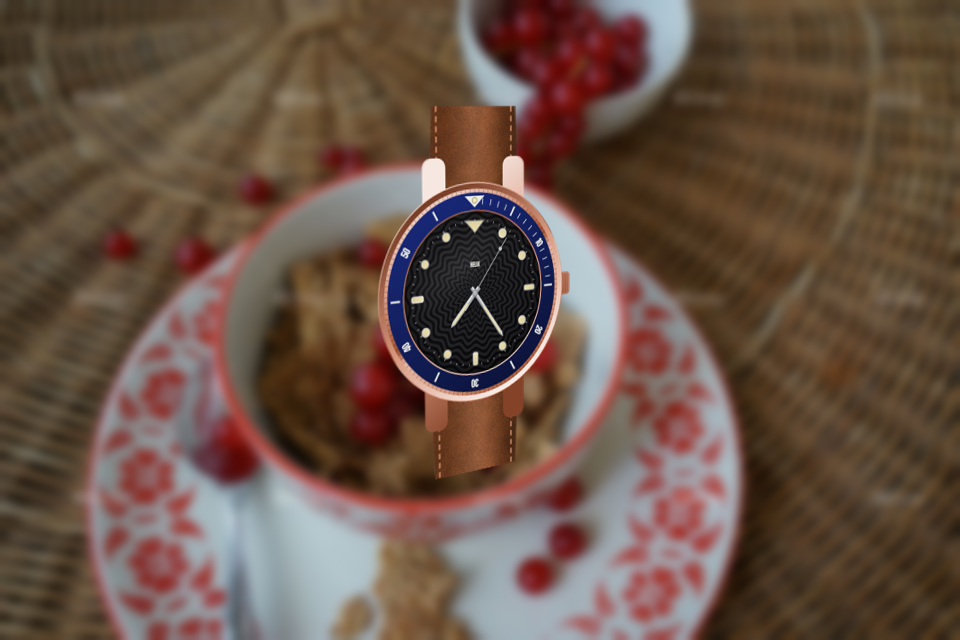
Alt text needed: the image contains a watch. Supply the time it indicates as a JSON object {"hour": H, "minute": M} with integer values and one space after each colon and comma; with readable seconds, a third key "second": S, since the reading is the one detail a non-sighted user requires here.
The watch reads {"hour": 7, "minute": 24, "second": 6}
